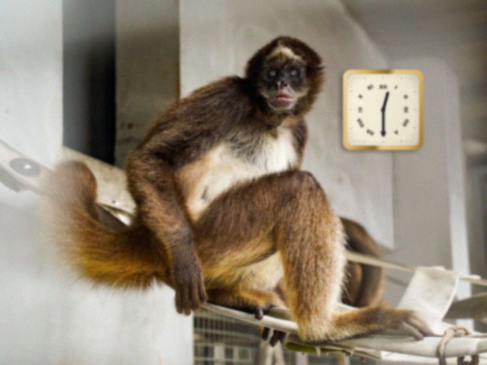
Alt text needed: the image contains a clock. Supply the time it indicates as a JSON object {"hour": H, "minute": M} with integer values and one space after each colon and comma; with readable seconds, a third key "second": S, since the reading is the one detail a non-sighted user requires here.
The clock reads {"hour": 12, "minute": 30}
